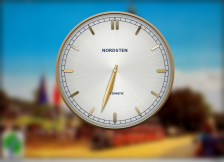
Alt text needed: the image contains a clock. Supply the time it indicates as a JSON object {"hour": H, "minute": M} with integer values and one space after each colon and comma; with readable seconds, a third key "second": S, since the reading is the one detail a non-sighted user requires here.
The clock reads {"hour": 6, "minute": 33}
